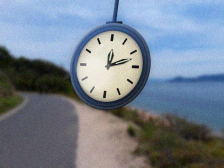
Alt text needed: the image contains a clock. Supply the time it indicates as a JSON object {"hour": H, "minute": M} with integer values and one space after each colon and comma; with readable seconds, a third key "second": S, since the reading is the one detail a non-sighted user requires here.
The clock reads {"hour": 12, "minute": 12}
